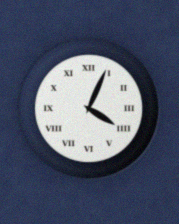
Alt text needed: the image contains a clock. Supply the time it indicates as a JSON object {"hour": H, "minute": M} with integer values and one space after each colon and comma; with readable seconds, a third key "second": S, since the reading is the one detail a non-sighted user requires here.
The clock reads {"hour": 4, "minute": 4}
